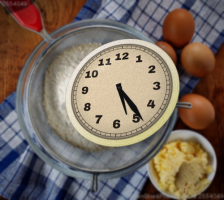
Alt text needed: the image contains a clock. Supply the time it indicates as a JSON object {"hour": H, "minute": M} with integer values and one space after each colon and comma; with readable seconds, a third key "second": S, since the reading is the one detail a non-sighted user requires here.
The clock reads {"hour": 5, "minute": 24}
